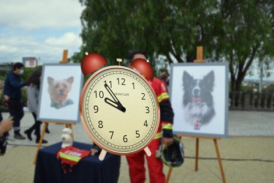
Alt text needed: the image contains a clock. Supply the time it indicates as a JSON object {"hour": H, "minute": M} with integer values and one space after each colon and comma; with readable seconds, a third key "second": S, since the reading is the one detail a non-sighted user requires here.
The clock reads {"hour": 9, "minute": 54}
